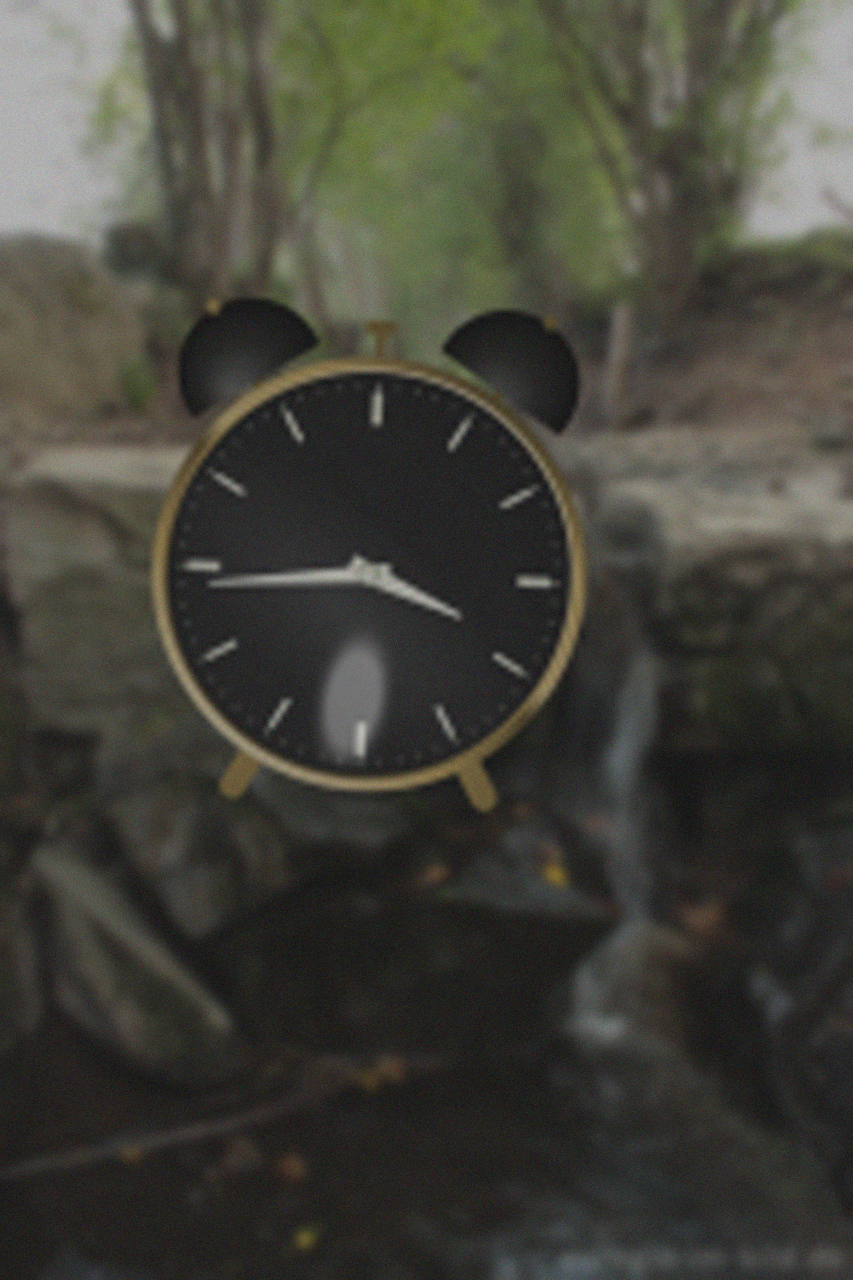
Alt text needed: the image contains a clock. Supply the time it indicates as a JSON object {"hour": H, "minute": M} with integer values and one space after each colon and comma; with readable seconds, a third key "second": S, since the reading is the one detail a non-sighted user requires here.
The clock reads {"hour": 3, "minute": 44}
